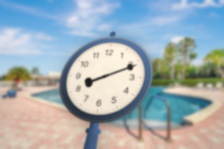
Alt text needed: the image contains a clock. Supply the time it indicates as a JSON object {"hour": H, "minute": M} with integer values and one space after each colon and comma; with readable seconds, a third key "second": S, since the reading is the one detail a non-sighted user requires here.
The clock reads {"hour": 8, "minute": 11}
